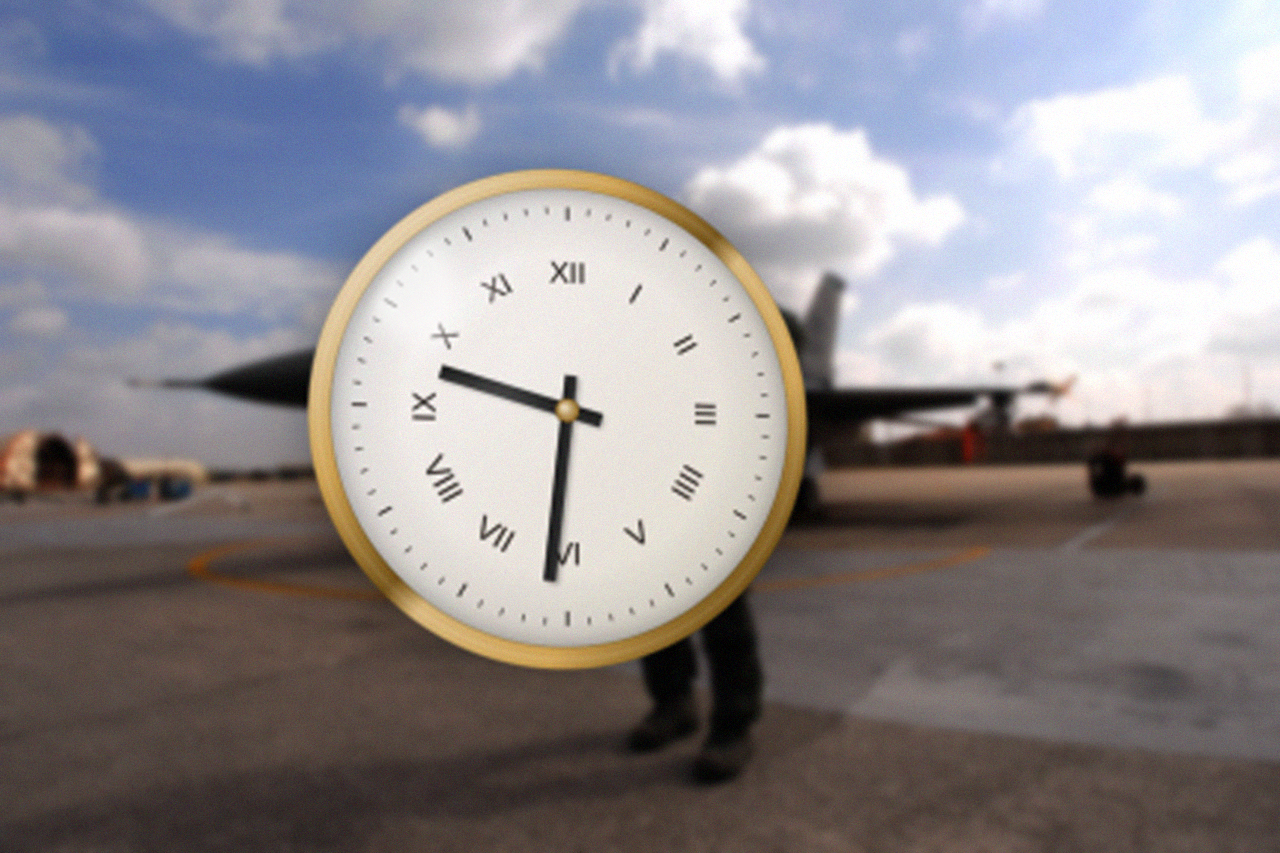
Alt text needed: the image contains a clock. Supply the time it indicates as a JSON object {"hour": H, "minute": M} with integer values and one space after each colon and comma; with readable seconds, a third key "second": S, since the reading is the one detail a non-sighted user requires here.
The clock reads {"hour": 9, "minute": 31}
